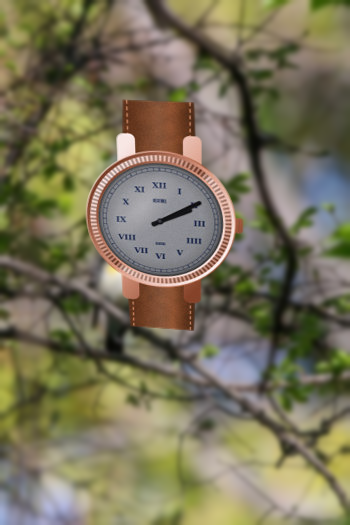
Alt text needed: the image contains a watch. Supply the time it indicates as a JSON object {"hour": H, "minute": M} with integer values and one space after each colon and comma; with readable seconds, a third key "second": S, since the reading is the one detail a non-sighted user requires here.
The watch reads {"hour": 2, "minute": 10}
